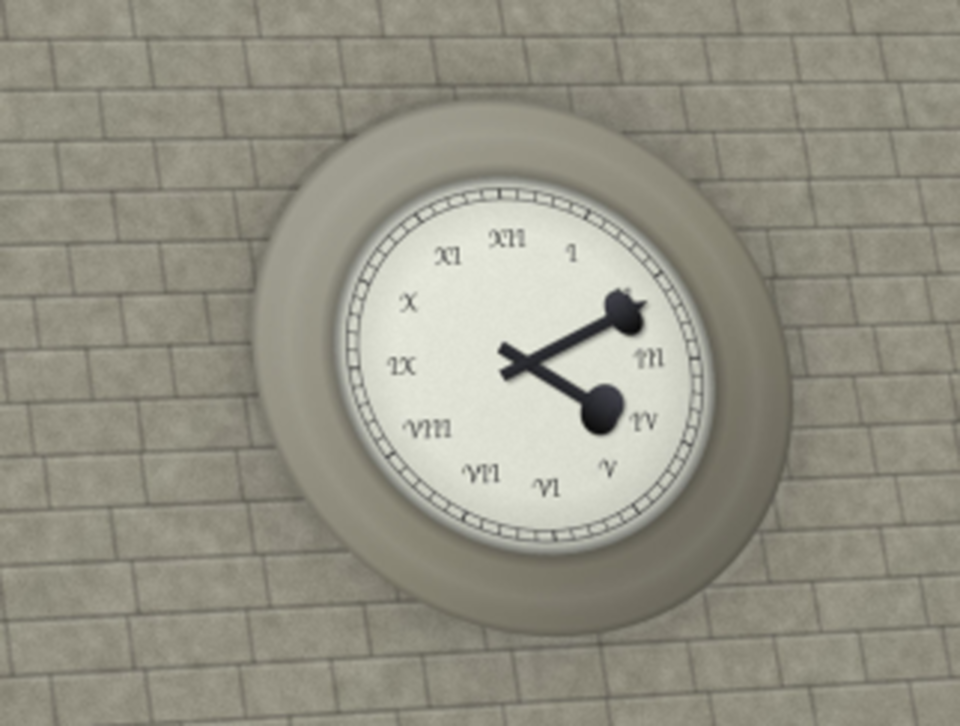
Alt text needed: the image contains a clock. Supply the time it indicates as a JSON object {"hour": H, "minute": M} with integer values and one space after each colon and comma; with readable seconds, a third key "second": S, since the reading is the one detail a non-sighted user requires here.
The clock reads {"hour": 4, "minute": 11}
